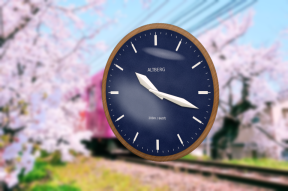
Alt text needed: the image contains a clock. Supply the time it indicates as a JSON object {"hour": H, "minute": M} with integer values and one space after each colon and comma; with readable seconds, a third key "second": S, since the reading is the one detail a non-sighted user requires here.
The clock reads {"hour": 10, "minute": 18}
